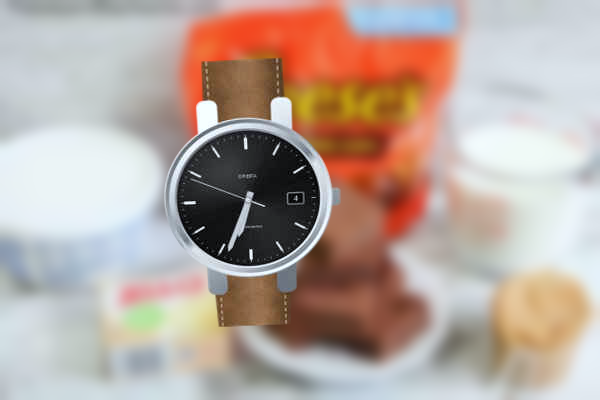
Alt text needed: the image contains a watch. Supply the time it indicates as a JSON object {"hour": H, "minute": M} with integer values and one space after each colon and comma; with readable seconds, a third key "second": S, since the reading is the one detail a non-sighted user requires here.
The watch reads {"hour": 6, "minute": 33, "second": 49}
